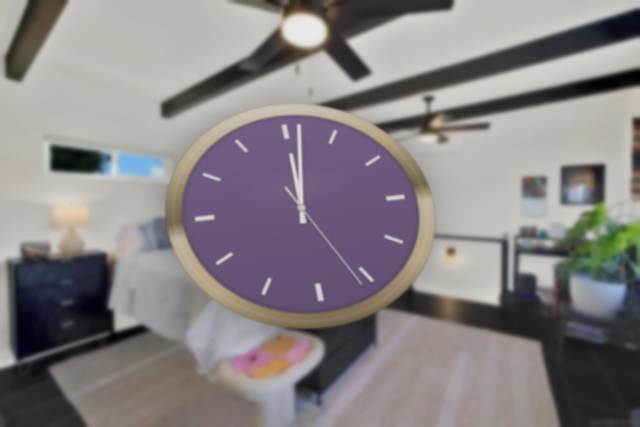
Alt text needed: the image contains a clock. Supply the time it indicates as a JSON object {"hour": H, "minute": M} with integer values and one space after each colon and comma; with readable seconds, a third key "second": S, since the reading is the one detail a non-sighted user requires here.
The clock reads {"hour": 12, "minute": 1, "second": 26}
